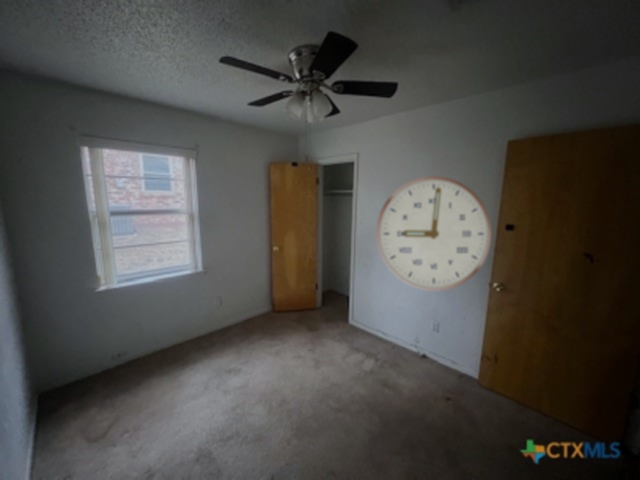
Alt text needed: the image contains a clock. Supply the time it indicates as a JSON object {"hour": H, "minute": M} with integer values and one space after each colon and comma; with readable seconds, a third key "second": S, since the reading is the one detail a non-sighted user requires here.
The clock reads {"hour": 9, "minute": 1}
